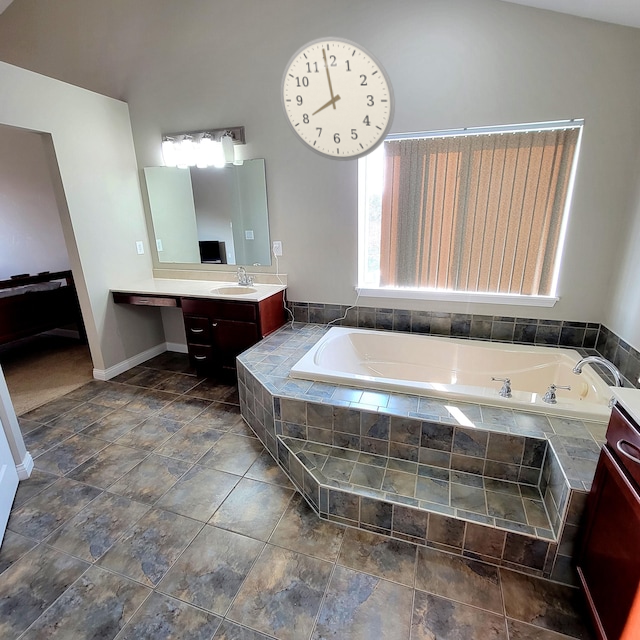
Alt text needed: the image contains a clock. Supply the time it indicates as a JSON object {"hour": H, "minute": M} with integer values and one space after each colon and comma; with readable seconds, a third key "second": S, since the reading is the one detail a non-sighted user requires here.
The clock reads {"hour": 7, "minute": 59}
